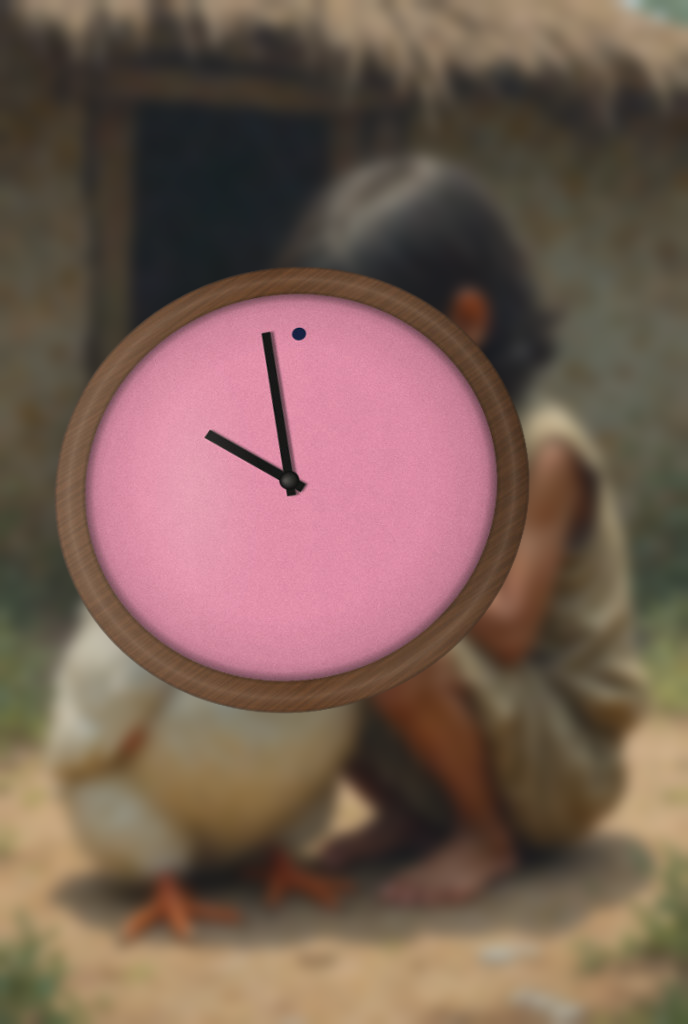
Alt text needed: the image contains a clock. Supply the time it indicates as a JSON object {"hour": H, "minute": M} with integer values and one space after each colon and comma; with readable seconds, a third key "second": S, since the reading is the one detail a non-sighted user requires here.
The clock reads {"hour": 9, "minute": 58}
